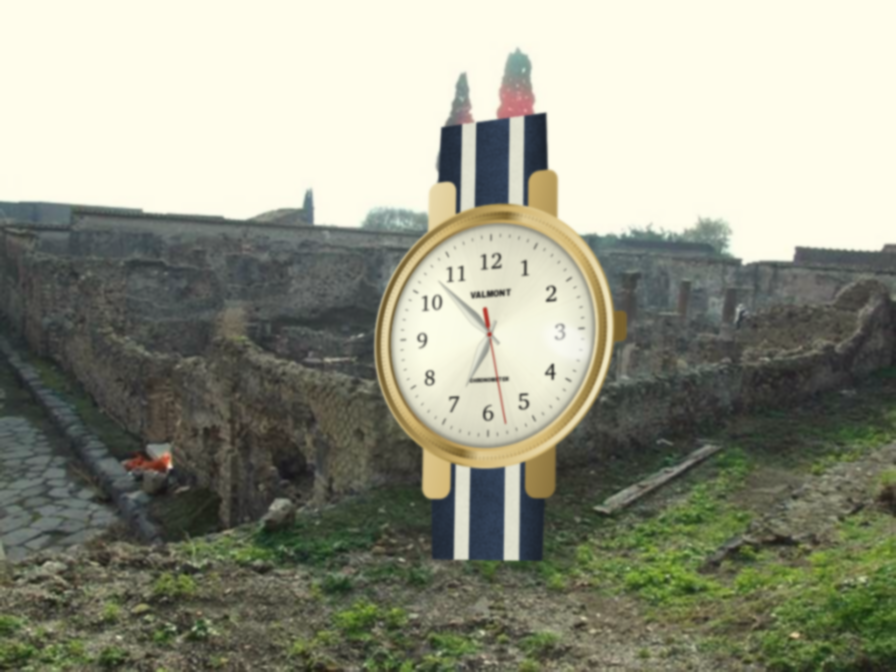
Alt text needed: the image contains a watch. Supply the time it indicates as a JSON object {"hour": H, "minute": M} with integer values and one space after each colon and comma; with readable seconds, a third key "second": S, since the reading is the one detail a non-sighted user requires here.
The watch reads {"hour": 6, "minute": 52, "second": 28}
